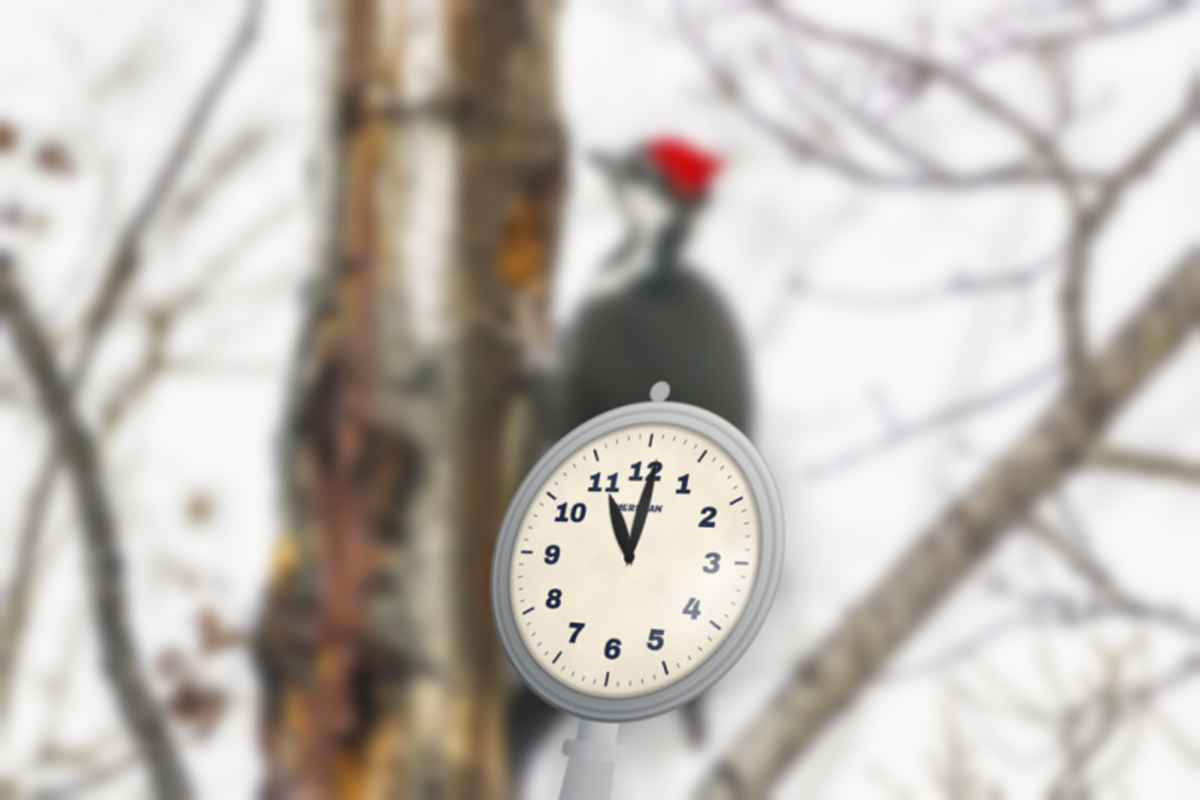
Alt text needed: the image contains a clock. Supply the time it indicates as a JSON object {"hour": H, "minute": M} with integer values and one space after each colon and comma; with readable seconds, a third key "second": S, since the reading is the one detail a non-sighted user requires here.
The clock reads {"hour": 11, "minute": 1}
